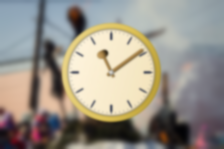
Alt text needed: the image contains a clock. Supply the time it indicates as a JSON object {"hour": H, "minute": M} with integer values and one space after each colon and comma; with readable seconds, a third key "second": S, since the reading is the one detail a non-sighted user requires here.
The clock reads {"hour": 11, "minute": 9}
